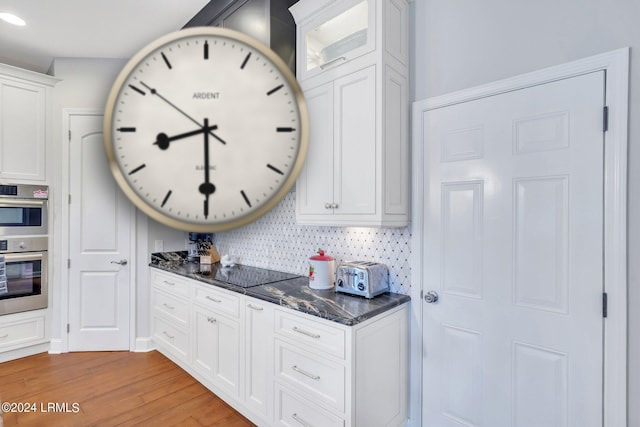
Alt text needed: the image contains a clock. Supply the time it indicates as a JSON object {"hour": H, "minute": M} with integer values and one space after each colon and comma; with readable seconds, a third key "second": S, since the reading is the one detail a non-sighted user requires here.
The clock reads {"hour": 8, "minute": 29, "second": 51}
